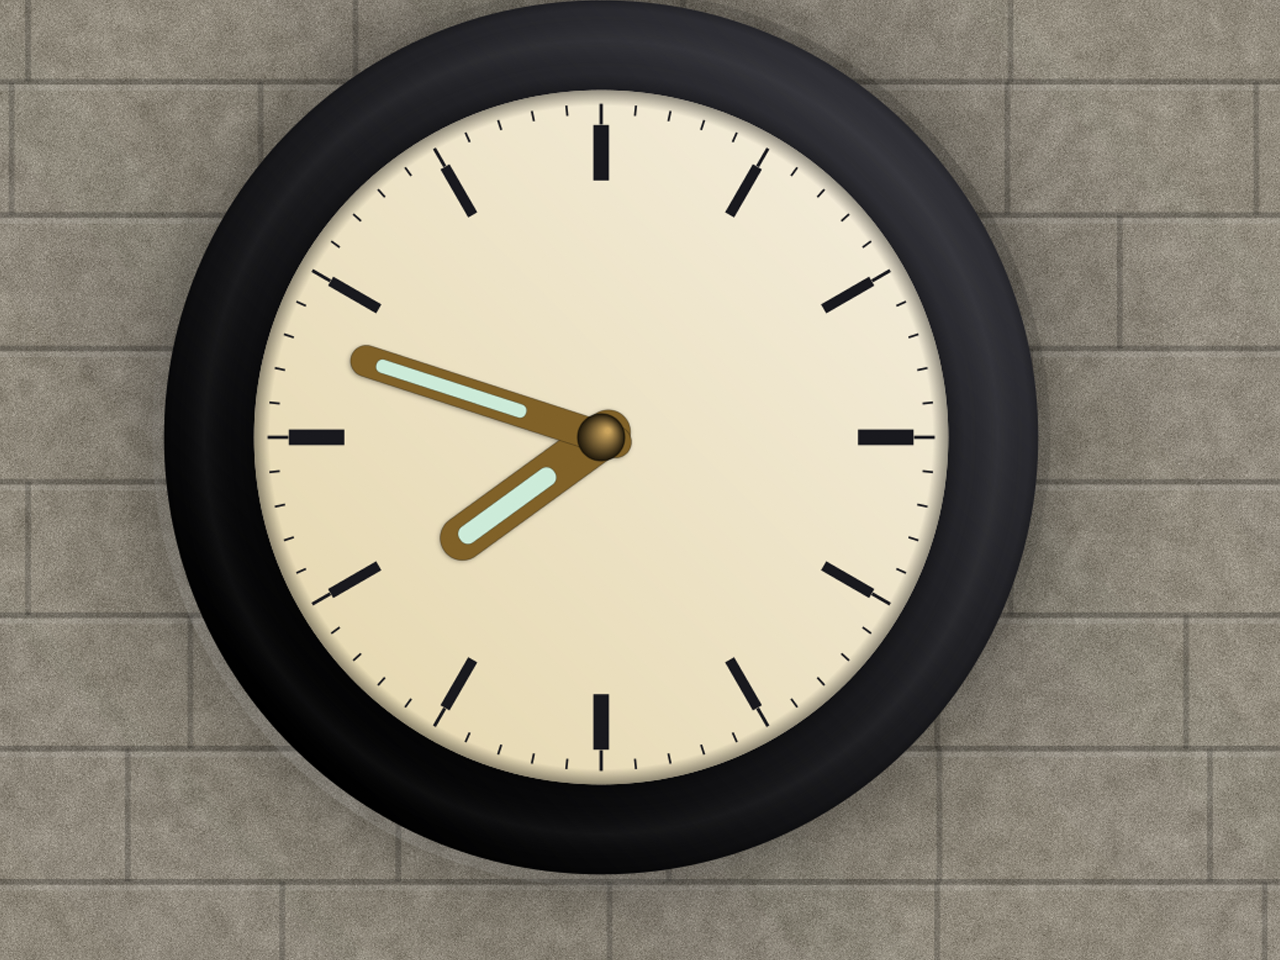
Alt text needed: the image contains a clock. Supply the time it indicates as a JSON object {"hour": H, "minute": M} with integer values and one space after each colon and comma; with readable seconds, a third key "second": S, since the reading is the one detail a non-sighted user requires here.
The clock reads {"hour": 7, "minute": 48}
